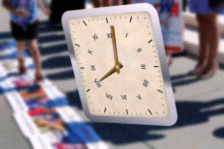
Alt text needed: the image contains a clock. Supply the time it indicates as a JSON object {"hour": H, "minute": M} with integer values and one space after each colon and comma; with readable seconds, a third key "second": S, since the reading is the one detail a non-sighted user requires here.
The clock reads {"hour": 8, "minute": 1}
